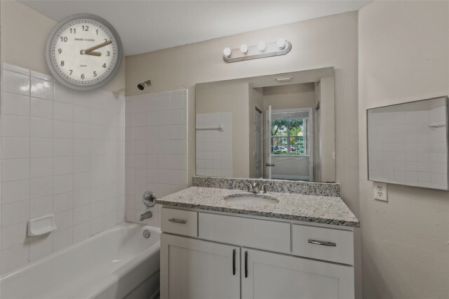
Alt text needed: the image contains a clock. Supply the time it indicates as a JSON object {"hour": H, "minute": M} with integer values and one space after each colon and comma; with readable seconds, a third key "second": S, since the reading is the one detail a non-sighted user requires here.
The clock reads {"hour": 3, "minute": 11}
